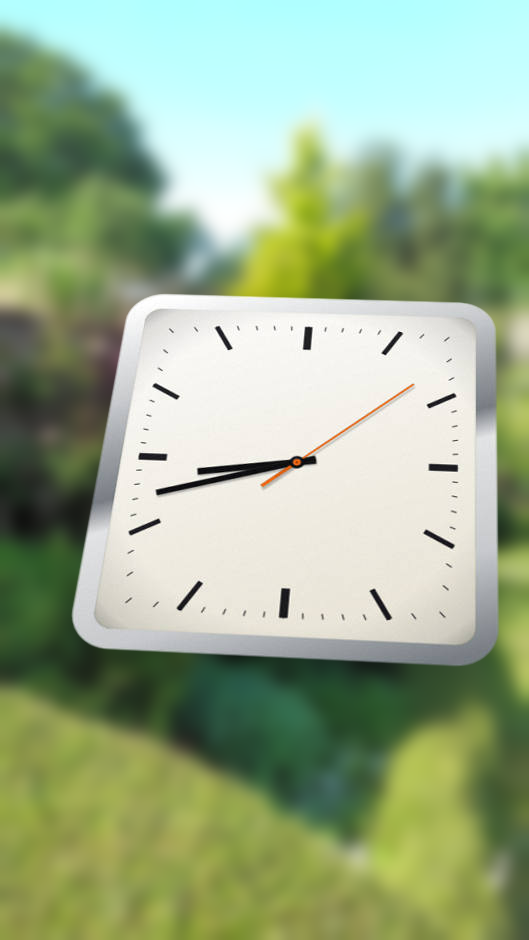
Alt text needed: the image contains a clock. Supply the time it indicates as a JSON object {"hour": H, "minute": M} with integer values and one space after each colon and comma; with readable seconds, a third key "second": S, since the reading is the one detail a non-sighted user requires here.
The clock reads {"hour": 8, "minute": 42, "second": 8}
